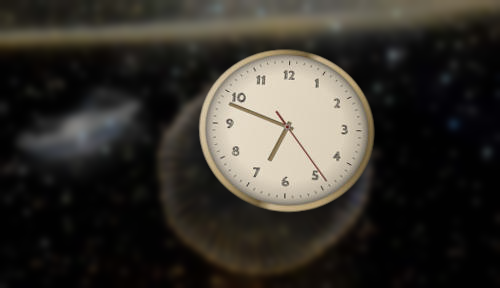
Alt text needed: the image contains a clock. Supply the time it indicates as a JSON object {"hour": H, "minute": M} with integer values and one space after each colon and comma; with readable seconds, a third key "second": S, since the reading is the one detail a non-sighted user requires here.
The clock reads {"hour": 6, "minute": 48, "second": 24}
